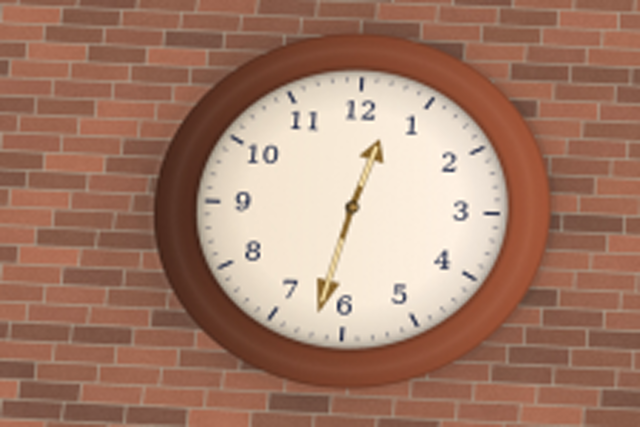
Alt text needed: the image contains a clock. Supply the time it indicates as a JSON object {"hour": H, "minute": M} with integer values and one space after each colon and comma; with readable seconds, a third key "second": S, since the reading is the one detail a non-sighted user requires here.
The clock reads {"hour": 12, "minute": 32}
